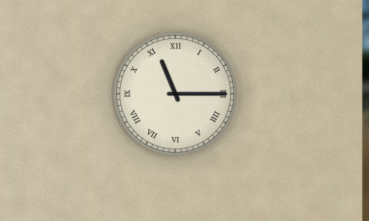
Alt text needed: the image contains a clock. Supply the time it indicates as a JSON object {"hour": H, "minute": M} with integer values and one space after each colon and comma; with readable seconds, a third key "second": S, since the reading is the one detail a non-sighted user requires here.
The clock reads {"hour": 11, "minute": 15}
